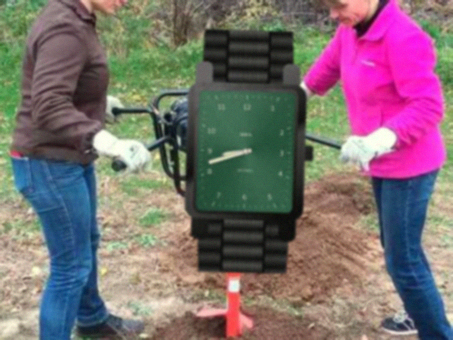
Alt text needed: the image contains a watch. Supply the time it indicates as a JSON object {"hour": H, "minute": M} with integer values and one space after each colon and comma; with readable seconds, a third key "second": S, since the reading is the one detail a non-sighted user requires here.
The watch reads {"hour": 8, "minute": 42}
